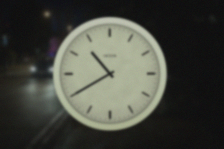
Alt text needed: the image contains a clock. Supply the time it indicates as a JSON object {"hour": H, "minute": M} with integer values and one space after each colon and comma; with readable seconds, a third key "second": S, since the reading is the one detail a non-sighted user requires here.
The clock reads {"hour": 10, "minute": 40}
